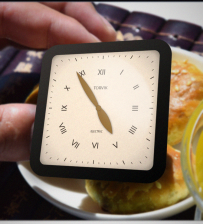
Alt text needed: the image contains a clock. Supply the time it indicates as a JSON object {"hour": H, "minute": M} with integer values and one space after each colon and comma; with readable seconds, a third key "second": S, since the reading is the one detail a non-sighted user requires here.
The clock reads {"hour": 4, "minute": 54}
